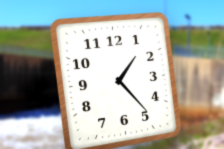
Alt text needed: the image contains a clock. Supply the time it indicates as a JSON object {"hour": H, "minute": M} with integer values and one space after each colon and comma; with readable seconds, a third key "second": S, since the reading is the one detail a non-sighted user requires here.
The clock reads {"hour": 1, "minute": 24}
